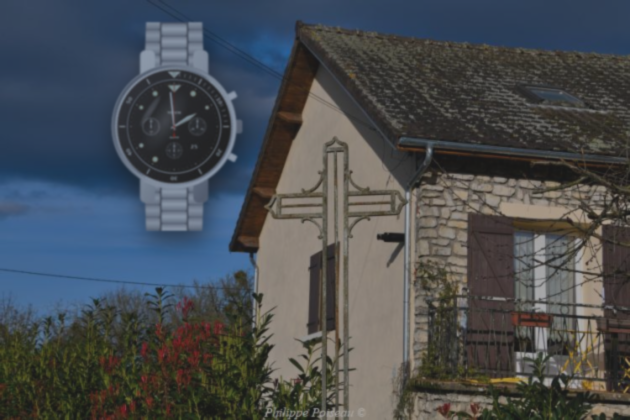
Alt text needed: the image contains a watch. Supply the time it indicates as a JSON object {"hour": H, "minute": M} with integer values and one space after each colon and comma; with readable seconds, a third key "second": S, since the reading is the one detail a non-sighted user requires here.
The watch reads {"hour": 1, "minute": 59}
